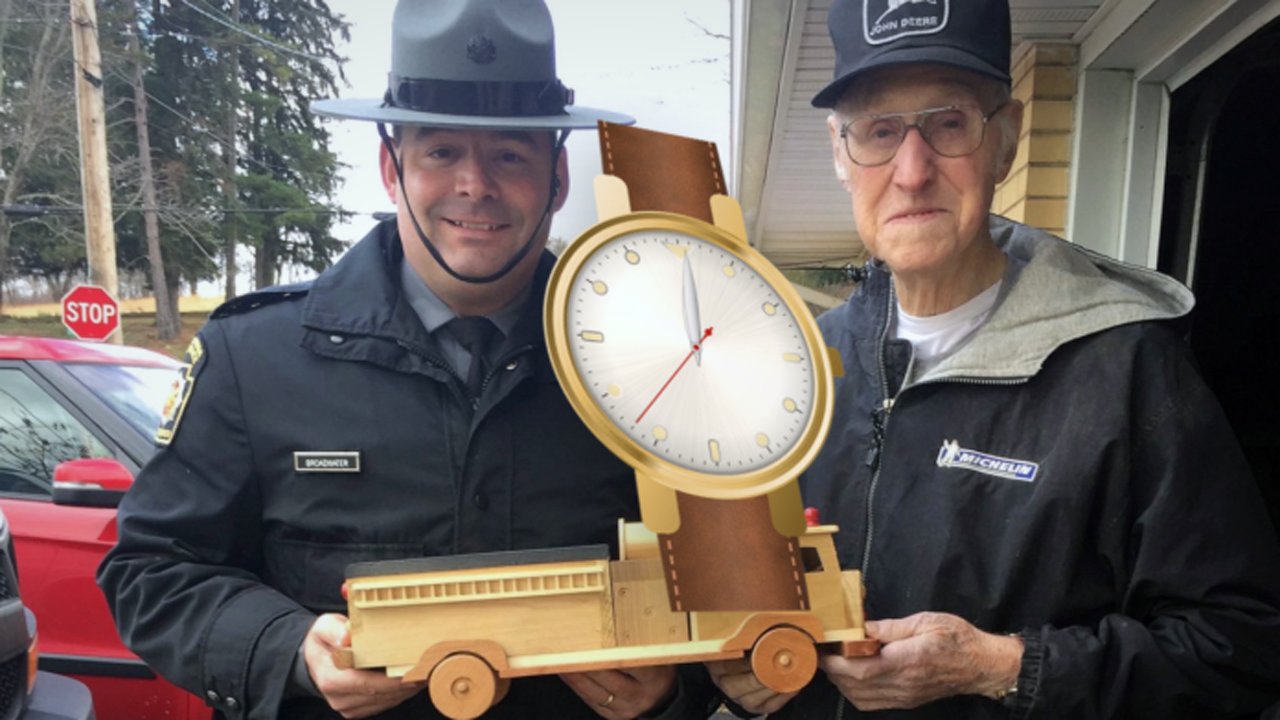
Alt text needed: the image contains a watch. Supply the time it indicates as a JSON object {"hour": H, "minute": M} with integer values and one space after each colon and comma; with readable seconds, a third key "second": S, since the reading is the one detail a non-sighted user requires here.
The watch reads {"hour": 12, "minute": 0, "second": 37}
